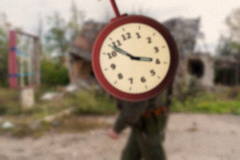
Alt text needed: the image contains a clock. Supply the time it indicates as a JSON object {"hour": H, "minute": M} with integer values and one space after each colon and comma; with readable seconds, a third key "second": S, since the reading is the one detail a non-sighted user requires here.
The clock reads {"hour": 3, "minute": 53}
